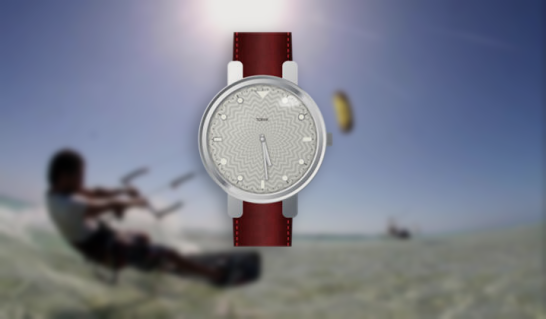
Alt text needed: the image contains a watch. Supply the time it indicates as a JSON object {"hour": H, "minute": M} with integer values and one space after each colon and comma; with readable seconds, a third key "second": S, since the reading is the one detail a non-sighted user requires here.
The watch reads {"hour": 5, "minute": 29}
